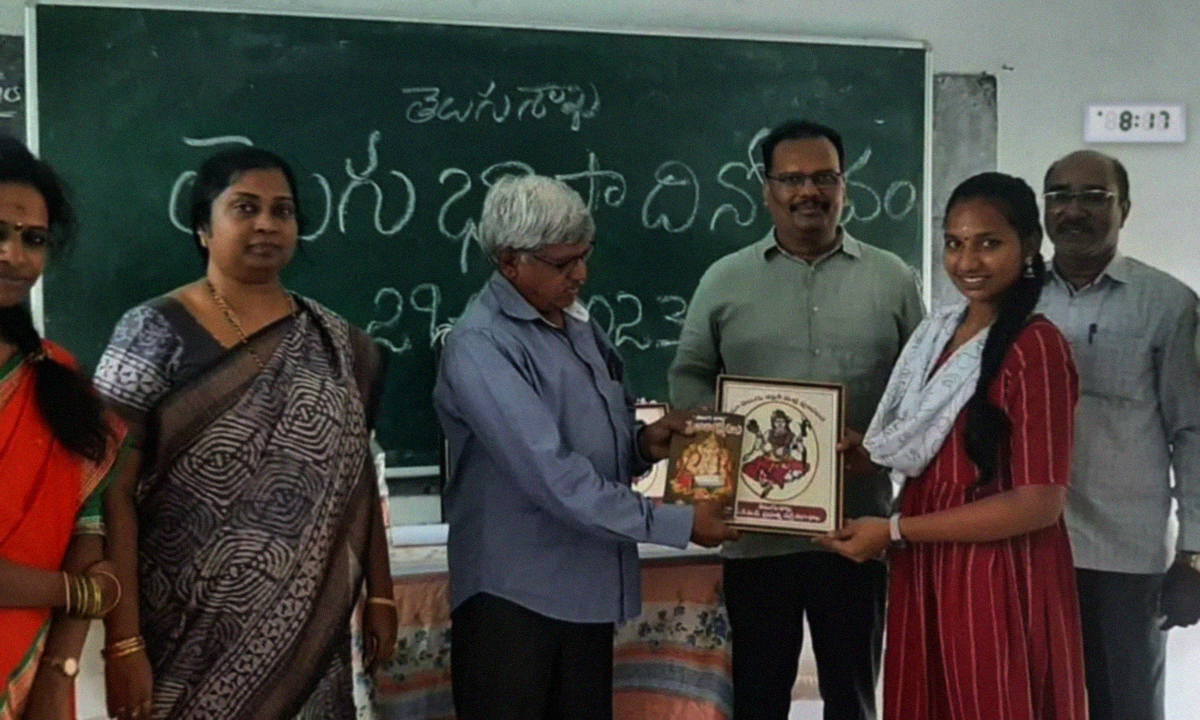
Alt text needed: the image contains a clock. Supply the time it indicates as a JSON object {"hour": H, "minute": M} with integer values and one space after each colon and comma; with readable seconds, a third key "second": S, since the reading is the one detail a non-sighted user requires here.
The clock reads {"hour": 8, "minute": 17}
